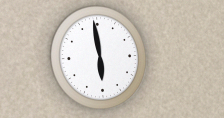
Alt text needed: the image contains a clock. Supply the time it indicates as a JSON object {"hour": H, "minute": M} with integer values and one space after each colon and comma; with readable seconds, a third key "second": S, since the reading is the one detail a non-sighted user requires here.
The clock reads {"hour": 5, "minute": 59}
